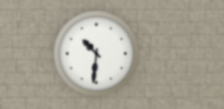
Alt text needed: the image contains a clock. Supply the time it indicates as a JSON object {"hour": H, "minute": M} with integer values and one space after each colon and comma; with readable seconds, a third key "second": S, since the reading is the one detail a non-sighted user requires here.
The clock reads {"hour": 10, "minute": 31}
